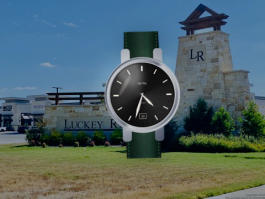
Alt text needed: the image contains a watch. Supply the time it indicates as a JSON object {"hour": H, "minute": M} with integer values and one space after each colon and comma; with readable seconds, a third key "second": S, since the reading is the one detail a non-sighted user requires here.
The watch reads {"hour": 4, "minute": 33}
